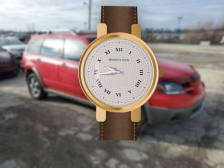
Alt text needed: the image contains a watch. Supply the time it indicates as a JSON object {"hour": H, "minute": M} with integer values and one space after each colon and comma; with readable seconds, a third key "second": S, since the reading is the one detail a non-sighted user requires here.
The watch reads {"hour": 9, "minute": 44}
